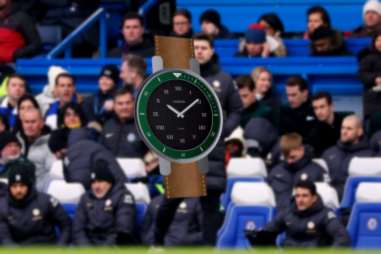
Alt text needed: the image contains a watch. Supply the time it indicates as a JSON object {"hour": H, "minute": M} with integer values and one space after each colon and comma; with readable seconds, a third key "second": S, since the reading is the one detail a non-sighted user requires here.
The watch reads {"hour": 10, "minute": 9}
